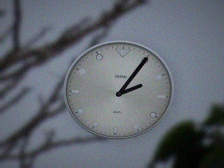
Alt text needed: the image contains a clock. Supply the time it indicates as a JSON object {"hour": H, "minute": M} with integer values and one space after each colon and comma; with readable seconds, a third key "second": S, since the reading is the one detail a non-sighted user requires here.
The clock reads {"hour": 2, "minute": 5}
